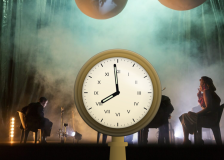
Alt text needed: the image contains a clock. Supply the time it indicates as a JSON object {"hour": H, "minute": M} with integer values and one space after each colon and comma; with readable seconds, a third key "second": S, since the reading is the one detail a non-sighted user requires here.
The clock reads {"hour": 7, "minute": 59}
